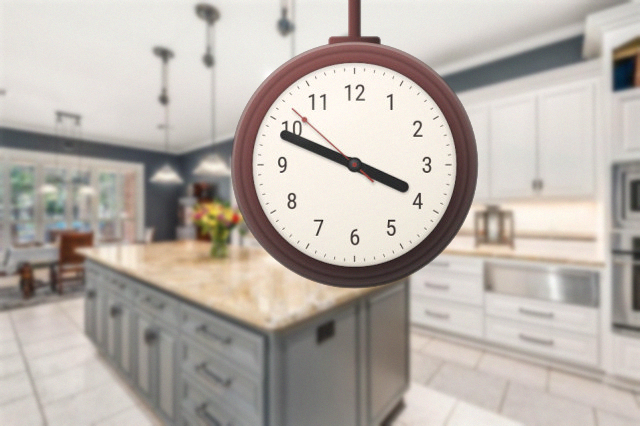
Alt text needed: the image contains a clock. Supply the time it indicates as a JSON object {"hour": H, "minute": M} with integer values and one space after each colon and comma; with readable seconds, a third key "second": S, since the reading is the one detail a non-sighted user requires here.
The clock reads {"hour": 3, "minute": 48, "second": 52}
